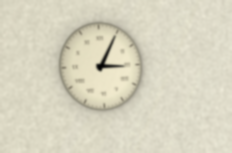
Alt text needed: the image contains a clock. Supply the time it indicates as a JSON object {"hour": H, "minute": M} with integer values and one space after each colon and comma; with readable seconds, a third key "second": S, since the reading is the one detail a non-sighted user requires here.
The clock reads {"hour": 3, "minute": 5}
